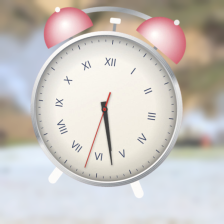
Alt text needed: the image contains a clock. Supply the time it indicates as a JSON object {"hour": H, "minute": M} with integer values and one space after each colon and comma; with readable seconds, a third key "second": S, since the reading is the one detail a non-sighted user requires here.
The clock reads {"hour": 5, "minute": 27, "second": 32}
